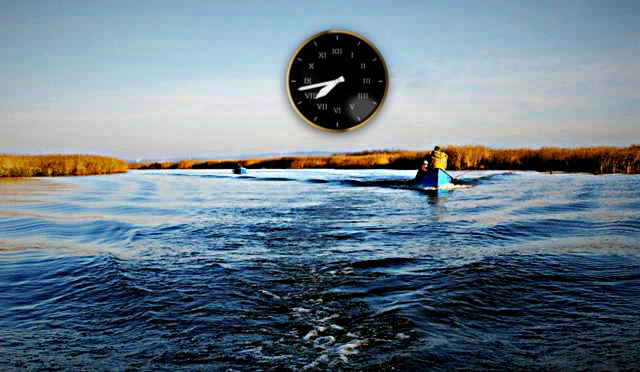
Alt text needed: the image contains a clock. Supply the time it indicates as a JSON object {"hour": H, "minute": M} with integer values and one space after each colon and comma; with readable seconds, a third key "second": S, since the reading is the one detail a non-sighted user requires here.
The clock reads {"hour": 7, "minute": 43}
